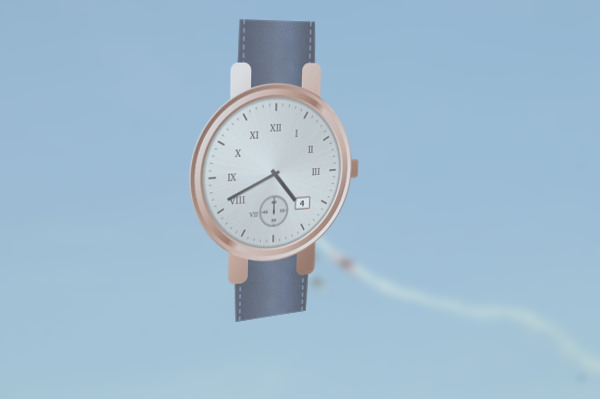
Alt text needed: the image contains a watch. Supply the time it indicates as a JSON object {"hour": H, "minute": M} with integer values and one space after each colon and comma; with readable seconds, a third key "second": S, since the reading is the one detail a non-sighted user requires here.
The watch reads {"hour": 4, "minute": 41}
